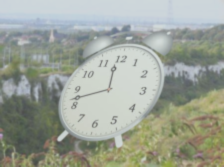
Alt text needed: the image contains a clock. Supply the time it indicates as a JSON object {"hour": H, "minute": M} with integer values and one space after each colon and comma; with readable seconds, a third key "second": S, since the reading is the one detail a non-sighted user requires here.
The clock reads {"hour": 11, "minute": 42}
